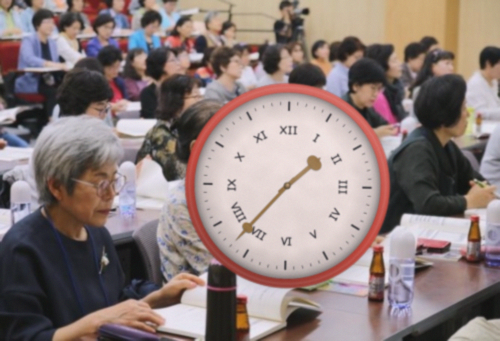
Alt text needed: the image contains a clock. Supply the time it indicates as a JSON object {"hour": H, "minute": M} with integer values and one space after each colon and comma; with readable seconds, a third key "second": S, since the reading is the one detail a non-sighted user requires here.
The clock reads {"hour": 1, "minute": 37}
